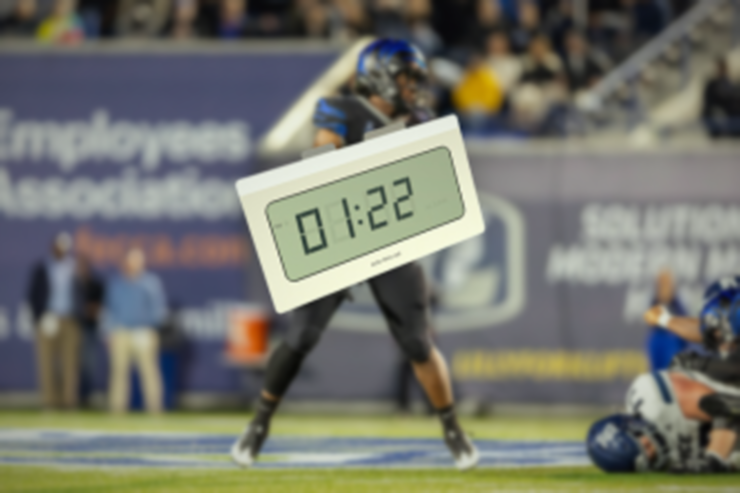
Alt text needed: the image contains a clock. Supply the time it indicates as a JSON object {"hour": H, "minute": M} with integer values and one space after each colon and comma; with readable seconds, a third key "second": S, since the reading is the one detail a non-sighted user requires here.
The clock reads {"hour": 1, "minute": 22}
